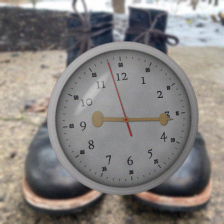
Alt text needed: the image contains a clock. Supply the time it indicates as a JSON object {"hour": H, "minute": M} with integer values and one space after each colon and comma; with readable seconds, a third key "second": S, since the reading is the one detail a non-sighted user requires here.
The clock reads {"hour": 9, "minute": 15, "second": 58}
